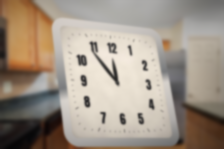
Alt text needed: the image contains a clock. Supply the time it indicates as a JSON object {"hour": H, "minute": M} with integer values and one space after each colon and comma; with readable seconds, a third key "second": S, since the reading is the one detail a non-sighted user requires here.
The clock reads {"hour": 11, "minute": 54}
